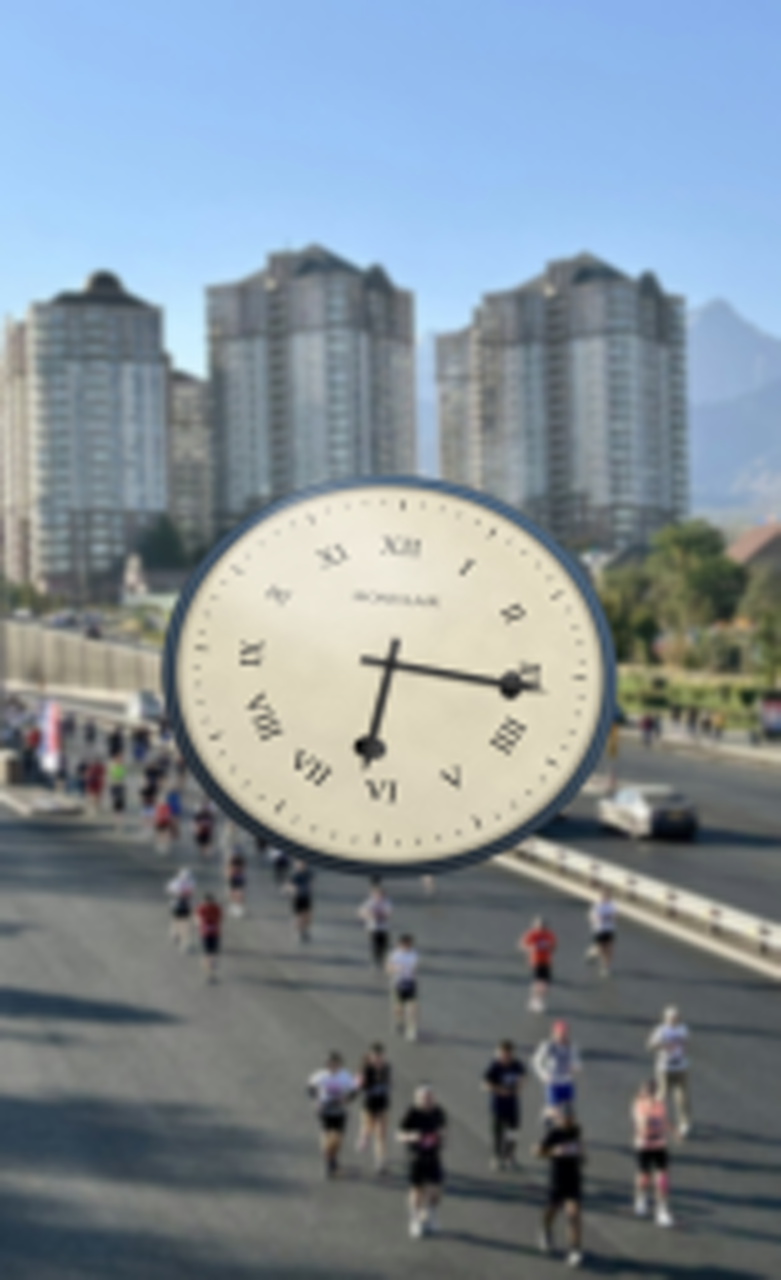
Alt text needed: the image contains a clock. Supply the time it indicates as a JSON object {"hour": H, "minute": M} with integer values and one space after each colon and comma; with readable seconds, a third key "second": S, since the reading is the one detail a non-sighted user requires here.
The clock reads {"hour": 6, "minute": 16}
